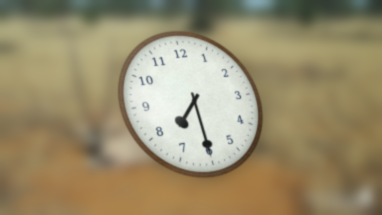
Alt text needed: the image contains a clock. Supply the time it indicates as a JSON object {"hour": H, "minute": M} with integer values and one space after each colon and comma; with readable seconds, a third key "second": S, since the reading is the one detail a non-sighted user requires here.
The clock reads {"hour": 7, "minute": 30}
